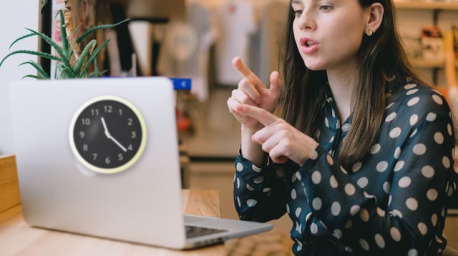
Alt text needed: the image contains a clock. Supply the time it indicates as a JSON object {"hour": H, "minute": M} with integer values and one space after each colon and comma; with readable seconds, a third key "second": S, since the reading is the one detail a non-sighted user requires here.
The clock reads {"hour": 11, "minute": 22}
